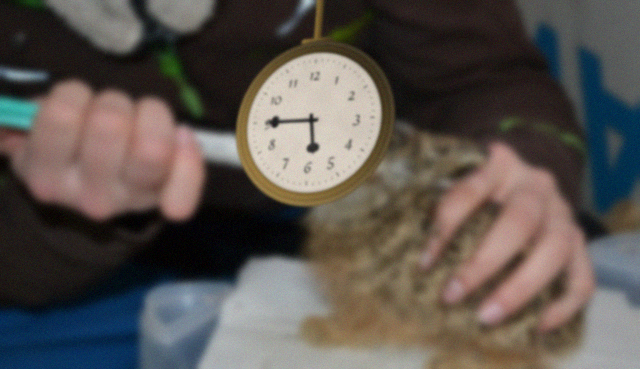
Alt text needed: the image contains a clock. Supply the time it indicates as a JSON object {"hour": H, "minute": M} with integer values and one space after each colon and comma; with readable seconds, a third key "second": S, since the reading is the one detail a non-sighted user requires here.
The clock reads {"hour": 5, "minute": 45}
